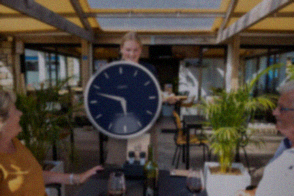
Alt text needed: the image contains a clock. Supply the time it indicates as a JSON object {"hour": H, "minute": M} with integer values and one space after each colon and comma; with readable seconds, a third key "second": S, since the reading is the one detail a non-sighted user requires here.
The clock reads {"hour": 5, "minute": 48}
